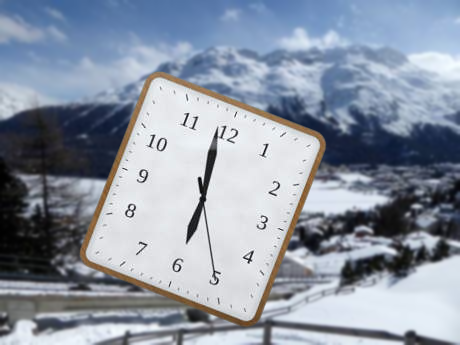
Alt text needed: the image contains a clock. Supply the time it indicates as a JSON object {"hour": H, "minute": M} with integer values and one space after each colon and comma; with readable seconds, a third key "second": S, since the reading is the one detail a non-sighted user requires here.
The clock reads {"hour": 5, "minute": 58, "second": 25}
